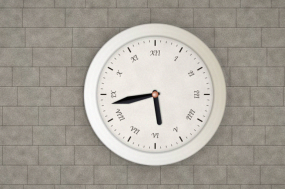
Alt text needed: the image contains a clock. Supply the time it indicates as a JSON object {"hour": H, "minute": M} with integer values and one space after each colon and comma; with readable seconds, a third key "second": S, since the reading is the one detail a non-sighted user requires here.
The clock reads {"hour": 5, "minute": 43}
